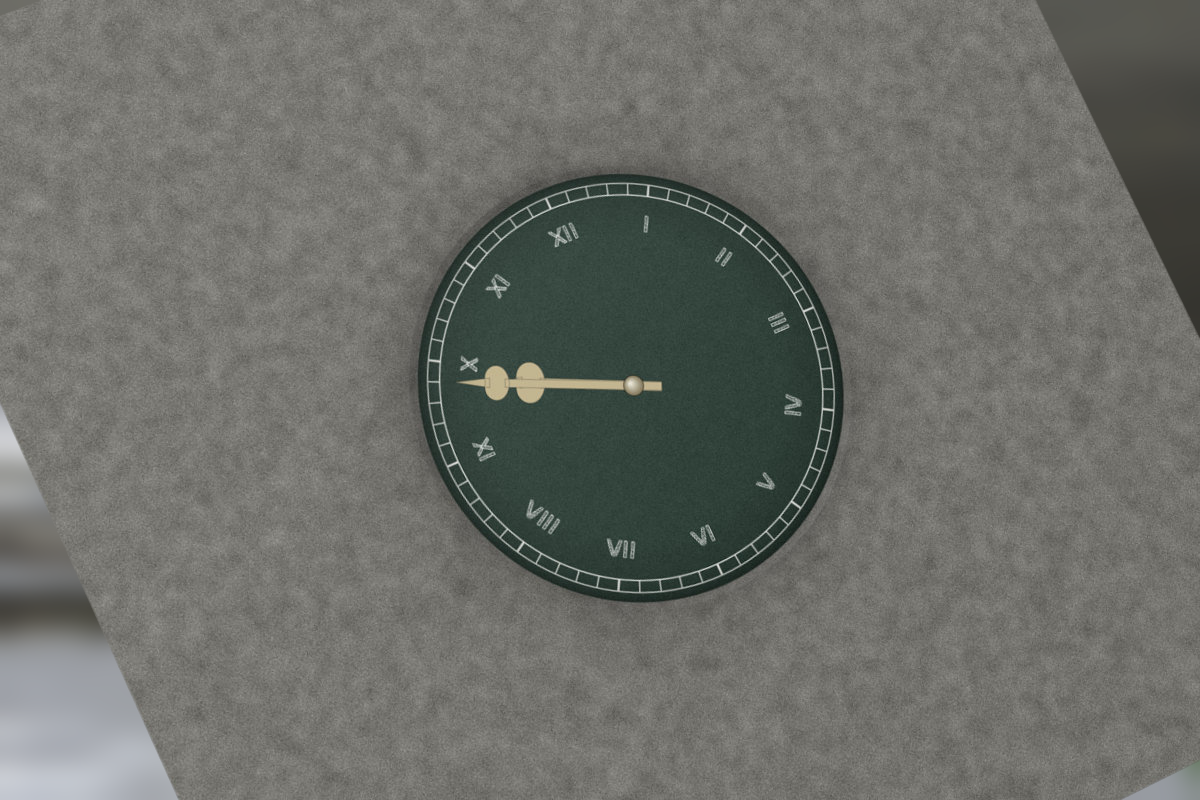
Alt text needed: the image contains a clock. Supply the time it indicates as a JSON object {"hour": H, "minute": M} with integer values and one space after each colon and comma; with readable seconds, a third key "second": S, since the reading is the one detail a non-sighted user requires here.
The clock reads {"hour": 9, "minute": 49}
